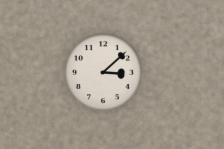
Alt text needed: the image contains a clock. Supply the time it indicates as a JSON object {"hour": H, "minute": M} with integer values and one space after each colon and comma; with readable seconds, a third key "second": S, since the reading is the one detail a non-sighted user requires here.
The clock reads {"hour": 3, "minute": 8}
